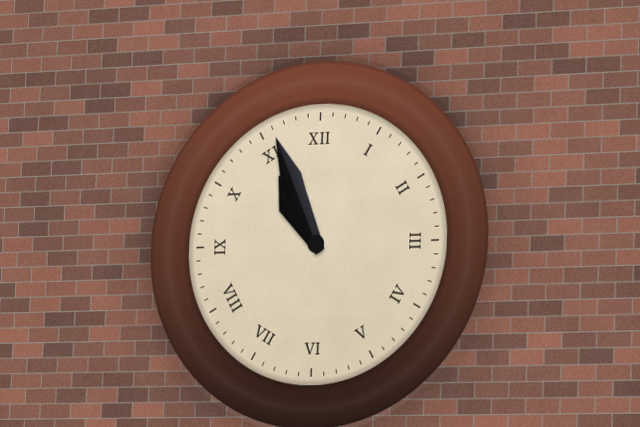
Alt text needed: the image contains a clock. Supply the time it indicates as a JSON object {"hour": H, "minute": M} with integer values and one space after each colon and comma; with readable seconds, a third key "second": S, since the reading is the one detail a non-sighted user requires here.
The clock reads {"hour": 10, "minute": 56}
